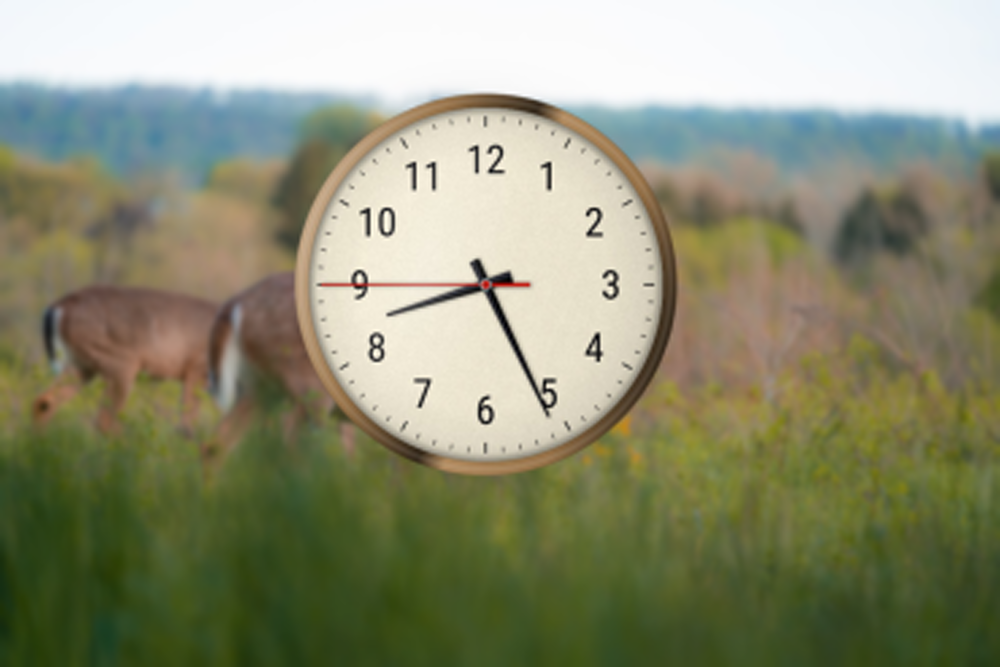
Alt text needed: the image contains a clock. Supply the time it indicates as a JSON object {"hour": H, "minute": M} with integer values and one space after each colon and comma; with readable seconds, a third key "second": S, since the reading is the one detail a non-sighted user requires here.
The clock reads {"hour": 8, "minute": 25, "second": 45}
